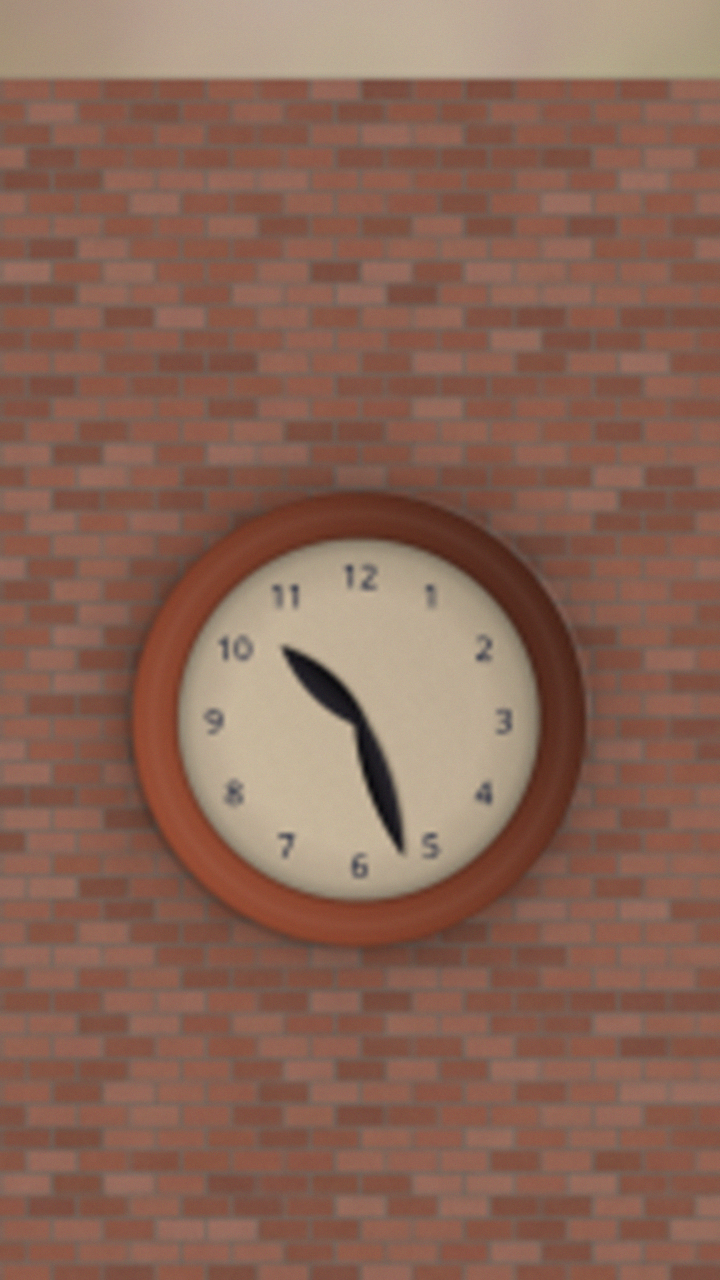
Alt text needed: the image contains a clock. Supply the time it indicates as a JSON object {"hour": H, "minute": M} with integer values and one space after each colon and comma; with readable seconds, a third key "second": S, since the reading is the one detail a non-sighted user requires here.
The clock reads {"hour": 10, "minute": 27}
